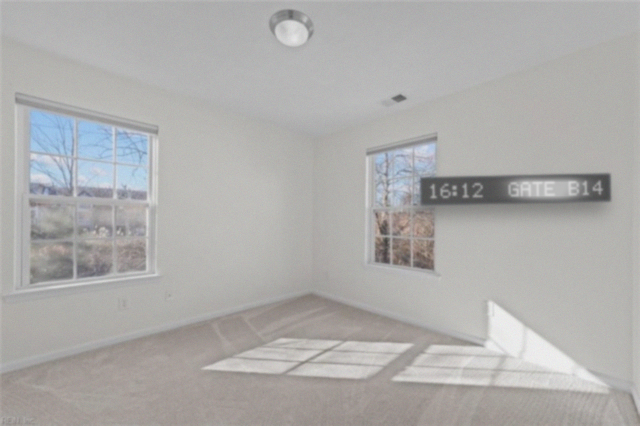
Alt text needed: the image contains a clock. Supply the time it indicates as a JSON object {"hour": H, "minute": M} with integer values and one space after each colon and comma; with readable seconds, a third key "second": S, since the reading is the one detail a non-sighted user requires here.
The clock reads {"hour": 16, "minute": 12}
